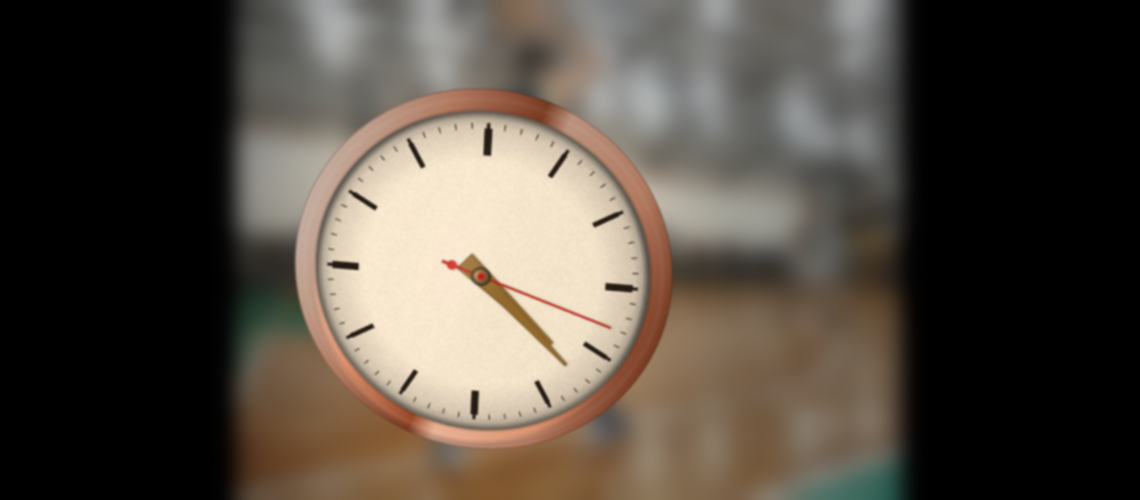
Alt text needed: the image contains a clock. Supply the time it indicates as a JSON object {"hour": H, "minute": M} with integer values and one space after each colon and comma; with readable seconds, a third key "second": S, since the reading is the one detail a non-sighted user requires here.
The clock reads {"hour": 4, "minute": 22, "second": 18}
